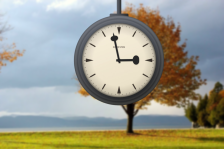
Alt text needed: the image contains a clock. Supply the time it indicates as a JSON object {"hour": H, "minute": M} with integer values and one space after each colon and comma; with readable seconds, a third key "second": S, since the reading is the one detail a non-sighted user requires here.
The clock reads {"hour": 2, "minute": 58}
